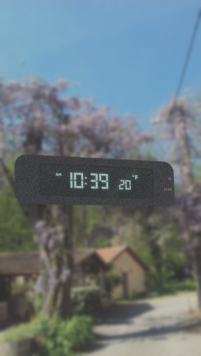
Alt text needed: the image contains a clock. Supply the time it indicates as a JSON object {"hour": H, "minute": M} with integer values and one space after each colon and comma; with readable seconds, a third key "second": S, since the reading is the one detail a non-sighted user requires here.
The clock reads {"hour": 10, "minute": 39}
